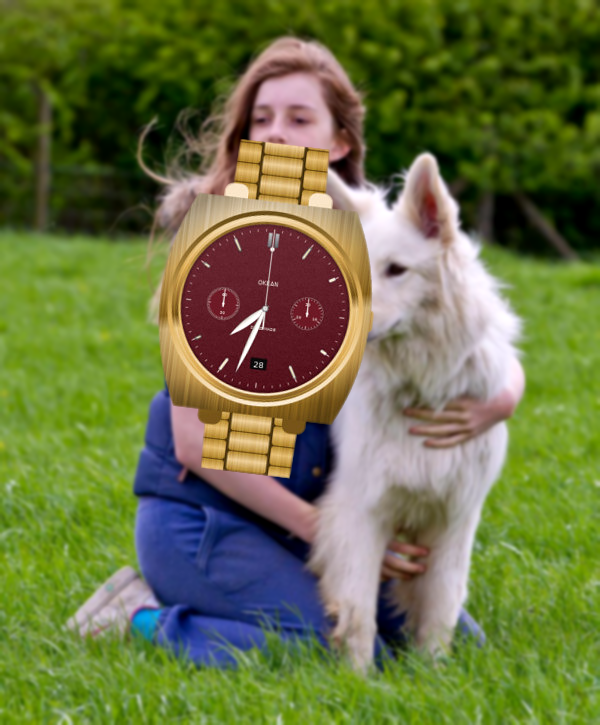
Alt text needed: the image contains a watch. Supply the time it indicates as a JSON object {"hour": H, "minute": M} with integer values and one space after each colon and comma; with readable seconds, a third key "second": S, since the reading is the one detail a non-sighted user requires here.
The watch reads {"hour": 7, "minute": 33}
